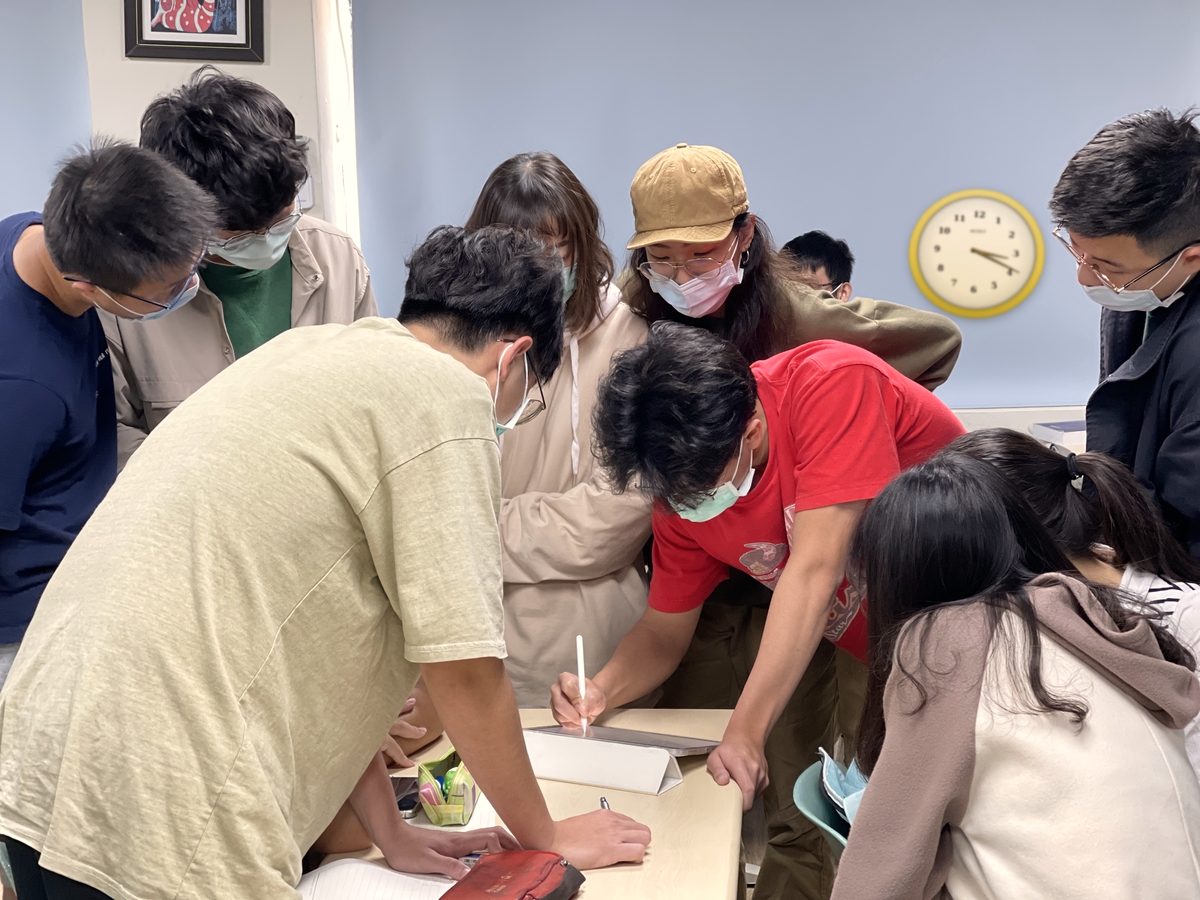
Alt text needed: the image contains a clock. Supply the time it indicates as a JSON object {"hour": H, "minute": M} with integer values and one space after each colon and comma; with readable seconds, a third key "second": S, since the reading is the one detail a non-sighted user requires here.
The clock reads {"hour": 3, "minute": 19}
